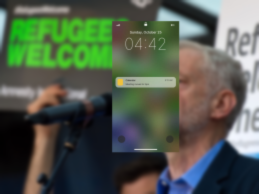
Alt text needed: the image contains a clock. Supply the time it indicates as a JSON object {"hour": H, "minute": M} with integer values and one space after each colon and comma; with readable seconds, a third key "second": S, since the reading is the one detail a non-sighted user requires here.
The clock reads {"hour": 4, "minute": 42}
